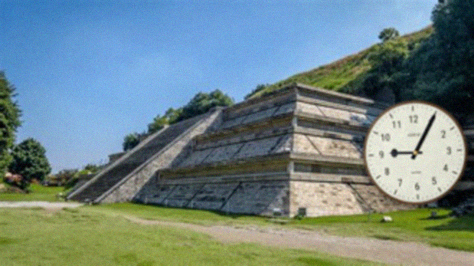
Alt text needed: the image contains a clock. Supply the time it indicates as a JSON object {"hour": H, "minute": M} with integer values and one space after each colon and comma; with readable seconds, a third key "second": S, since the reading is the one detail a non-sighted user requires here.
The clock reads {"hour": 9, "minute": 5}
